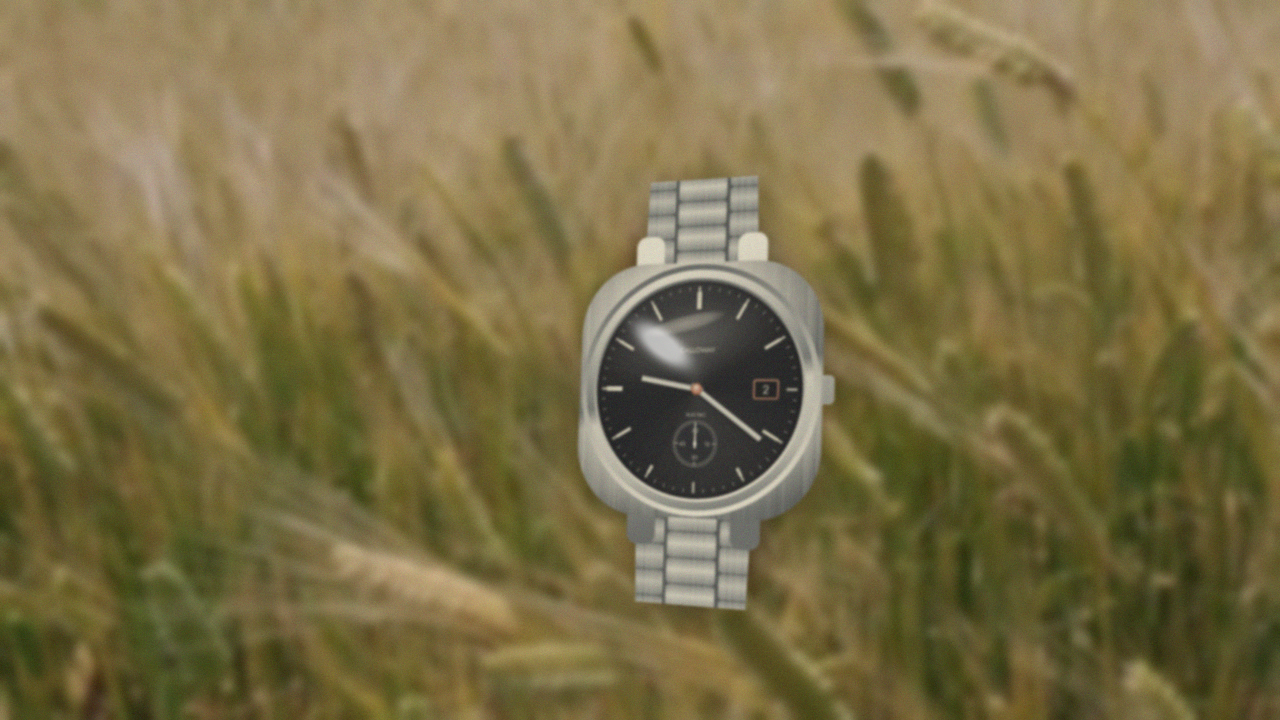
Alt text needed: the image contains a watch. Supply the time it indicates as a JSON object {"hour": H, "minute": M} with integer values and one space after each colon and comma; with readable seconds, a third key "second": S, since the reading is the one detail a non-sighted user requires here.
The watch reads {"hour": 9, "minute": 21}
